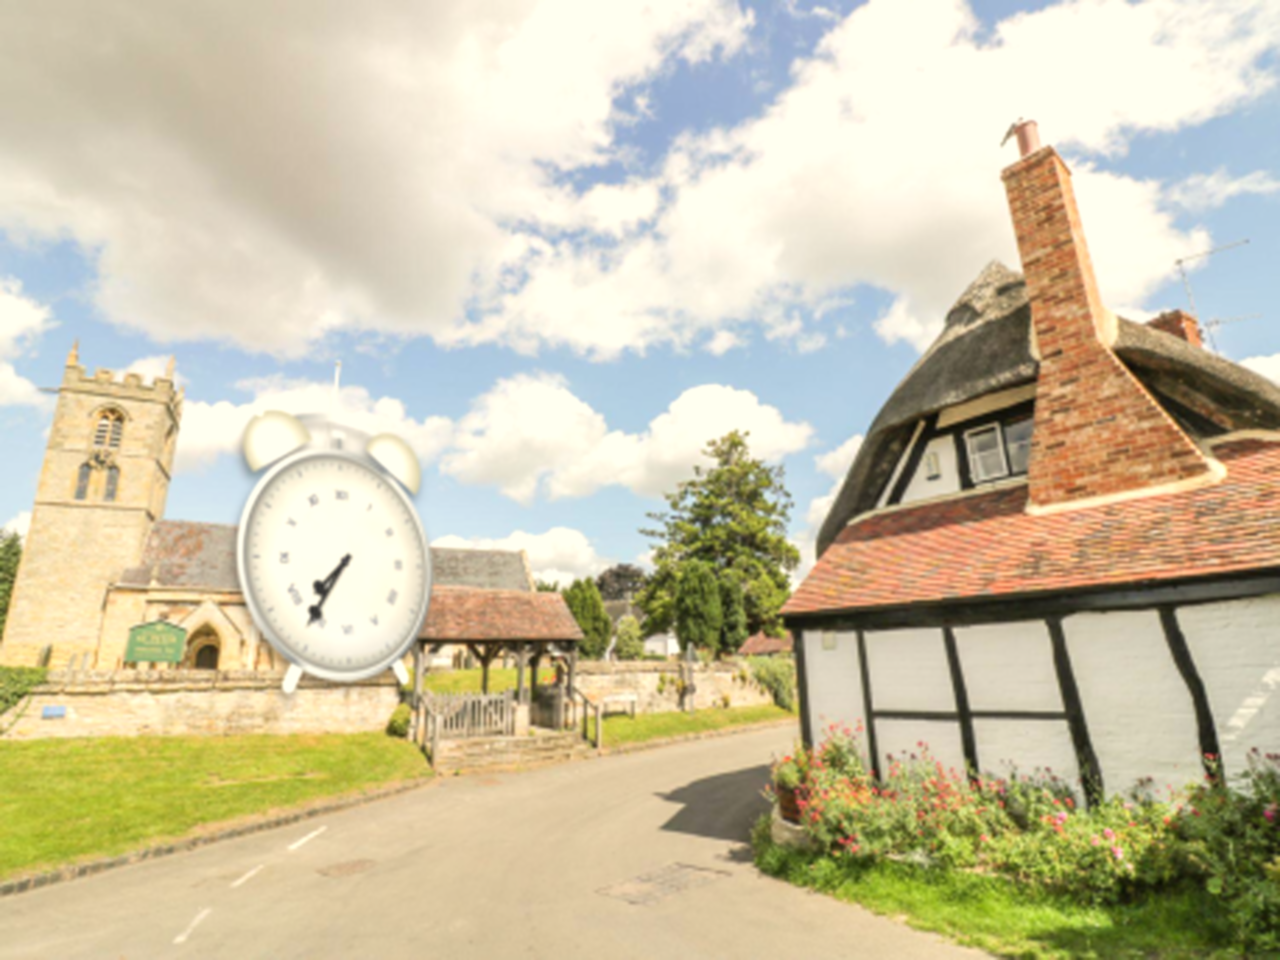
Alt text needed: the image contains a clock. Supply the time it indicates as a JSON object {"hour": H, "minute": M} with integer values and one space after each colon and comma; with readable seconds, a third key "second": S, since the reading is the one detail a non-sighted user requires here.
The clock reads {"hour": 7, "minute": 36}
